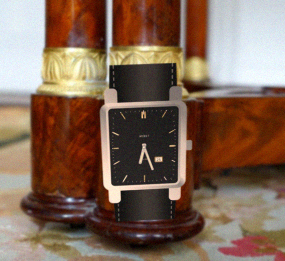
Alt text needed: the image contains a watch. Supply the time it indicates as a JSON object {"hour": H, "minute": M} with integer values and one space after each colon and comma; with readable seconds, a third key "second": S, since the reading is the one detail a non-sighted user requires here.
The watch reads {"hour": 6, "minute": 27}
